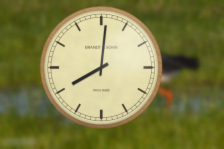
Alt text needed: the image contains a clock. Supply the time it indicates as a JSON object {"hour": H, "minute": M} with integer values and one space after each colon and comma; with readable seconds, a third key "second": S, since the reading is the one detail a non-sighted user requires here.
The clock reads {"hour": 8, "minute": 1}
